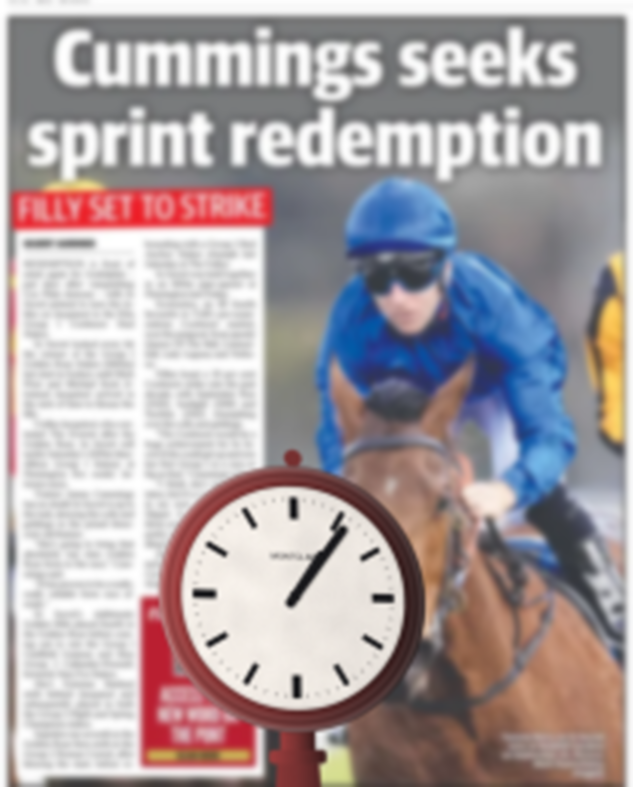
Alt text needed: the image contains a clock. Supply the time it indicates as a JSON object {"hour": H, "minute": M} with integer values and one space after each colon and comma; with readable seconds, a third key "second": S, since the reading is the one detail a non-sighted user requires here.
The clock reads {"hour": 1, "minute": 6}
